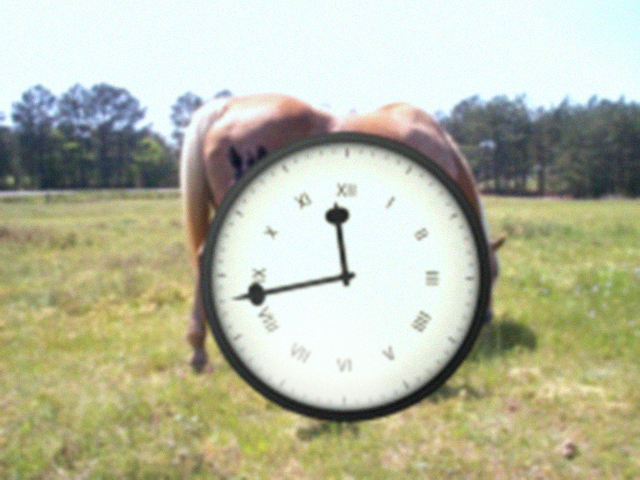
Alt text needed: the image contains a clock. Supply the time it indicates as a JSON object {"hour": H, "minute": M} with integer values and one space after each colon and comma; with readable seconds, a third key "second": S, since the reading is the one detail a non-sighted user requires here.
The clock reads {"hour": 11, "minute": 43}
